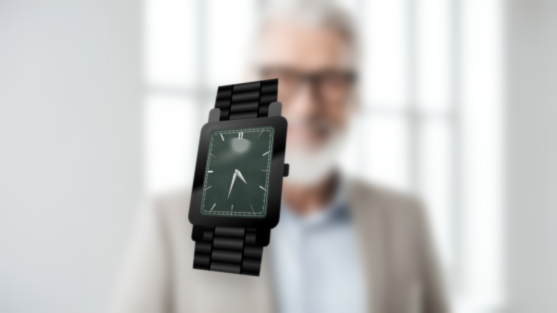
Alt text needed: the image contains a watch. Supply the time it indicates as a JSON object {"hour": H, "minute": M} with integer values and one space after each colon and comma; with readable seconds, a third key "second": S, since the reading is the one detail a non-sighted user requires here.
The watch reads {"hour": 4, "minute": 32}
